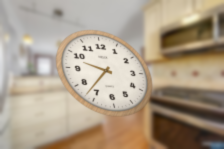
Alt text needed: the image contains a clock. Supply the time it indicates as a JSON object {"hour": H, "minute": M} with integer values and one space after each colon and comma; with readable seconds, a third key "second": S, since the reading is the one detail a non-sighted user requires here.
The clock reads {"hour": 9, "minute": 37}
